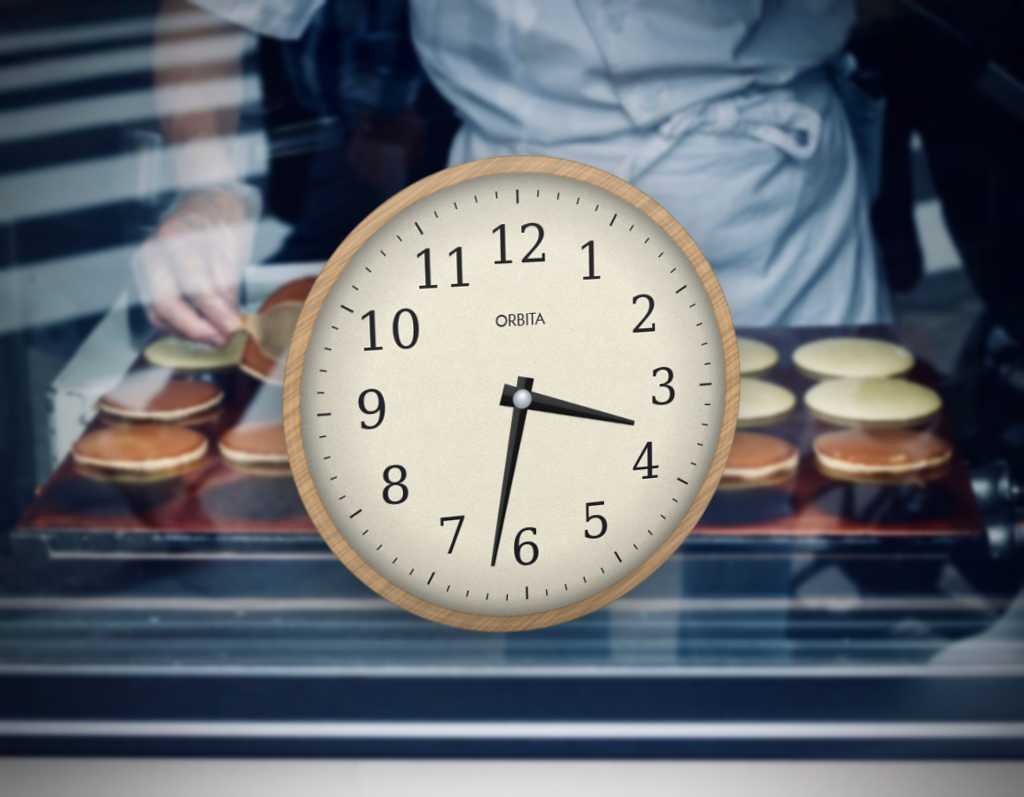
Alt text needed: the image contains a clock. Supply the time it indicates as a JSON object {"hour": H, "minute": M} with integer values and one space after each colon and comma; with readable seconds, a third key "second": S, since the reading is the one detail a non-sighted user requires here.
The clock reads {"hour": 3, "minute": 32}
